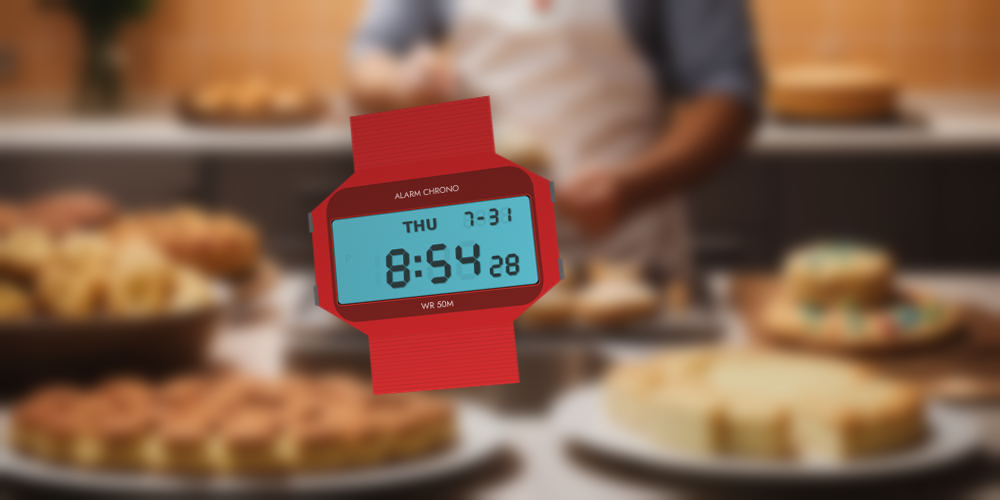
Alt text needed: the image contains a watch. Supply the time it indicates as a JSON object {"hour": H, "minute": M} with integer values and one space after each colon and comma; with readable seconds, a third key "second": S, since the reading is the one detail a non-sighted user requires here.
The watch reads {"hour": 8, "minute": 54, "second": 28}
